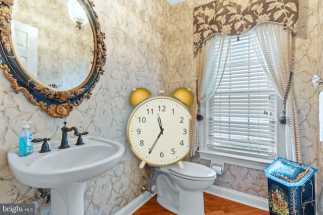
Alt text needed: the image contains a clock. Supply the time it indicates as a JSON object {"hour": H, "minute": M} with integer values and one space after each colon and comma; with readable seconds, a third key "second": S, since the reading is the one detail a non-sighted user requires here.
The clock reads {"hour": 11, "minute": 35}
